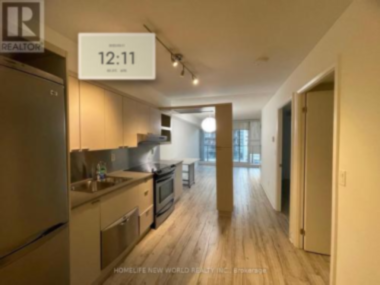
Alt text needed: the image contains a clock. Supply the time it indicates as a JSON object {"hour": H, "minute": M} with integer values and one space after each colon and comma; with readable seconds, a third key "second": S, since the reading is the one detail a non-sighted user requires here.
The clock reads {"hour": 12, "minute": 11}
